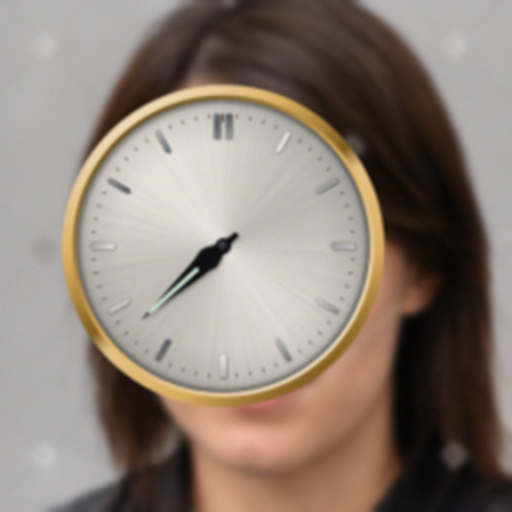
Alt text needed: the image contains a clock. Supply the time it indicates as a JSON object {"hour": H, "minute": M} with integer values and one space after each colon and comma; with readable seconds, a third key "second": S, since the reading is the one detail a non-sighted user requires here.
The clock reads {"hour": 7, "minute": 38}
